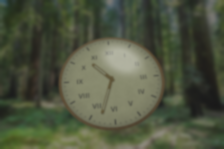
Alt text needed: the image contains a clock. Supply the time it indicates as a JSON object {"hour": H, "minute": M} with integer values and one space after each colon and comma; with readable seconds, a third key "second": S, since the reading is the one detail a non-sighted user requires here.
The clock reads {"hour": 10, "minute": 33}
